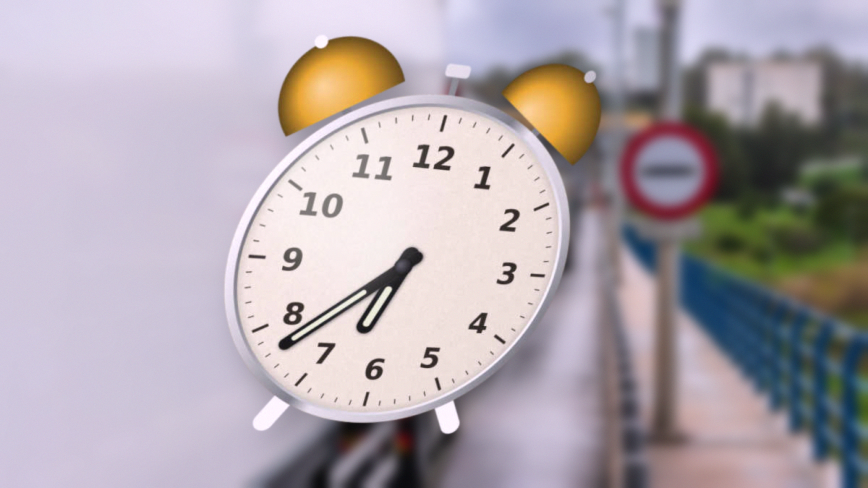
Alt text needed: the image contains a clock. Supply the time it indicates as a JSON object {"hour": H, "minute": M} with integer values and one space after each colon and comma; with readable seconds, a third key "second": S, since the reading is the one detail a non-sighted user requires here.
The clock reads {"hour": 6, "minute": 38}
